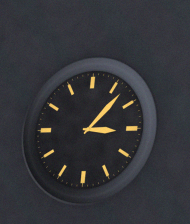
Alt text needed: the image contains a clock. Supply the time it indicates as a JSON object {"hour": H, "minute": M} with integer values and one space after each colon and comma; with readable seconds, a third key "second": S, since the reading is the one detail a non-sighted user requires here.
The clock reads {"hour": 3, "minute": 7}
